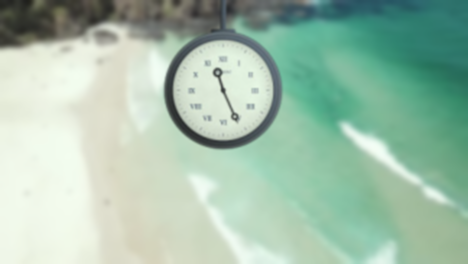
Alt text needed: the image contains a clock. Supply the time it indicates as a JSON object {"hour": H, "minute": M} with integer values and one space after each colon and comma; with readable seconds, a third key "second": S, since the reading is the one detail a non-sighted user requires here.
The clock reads {"hour": 11, "minute": 26}
